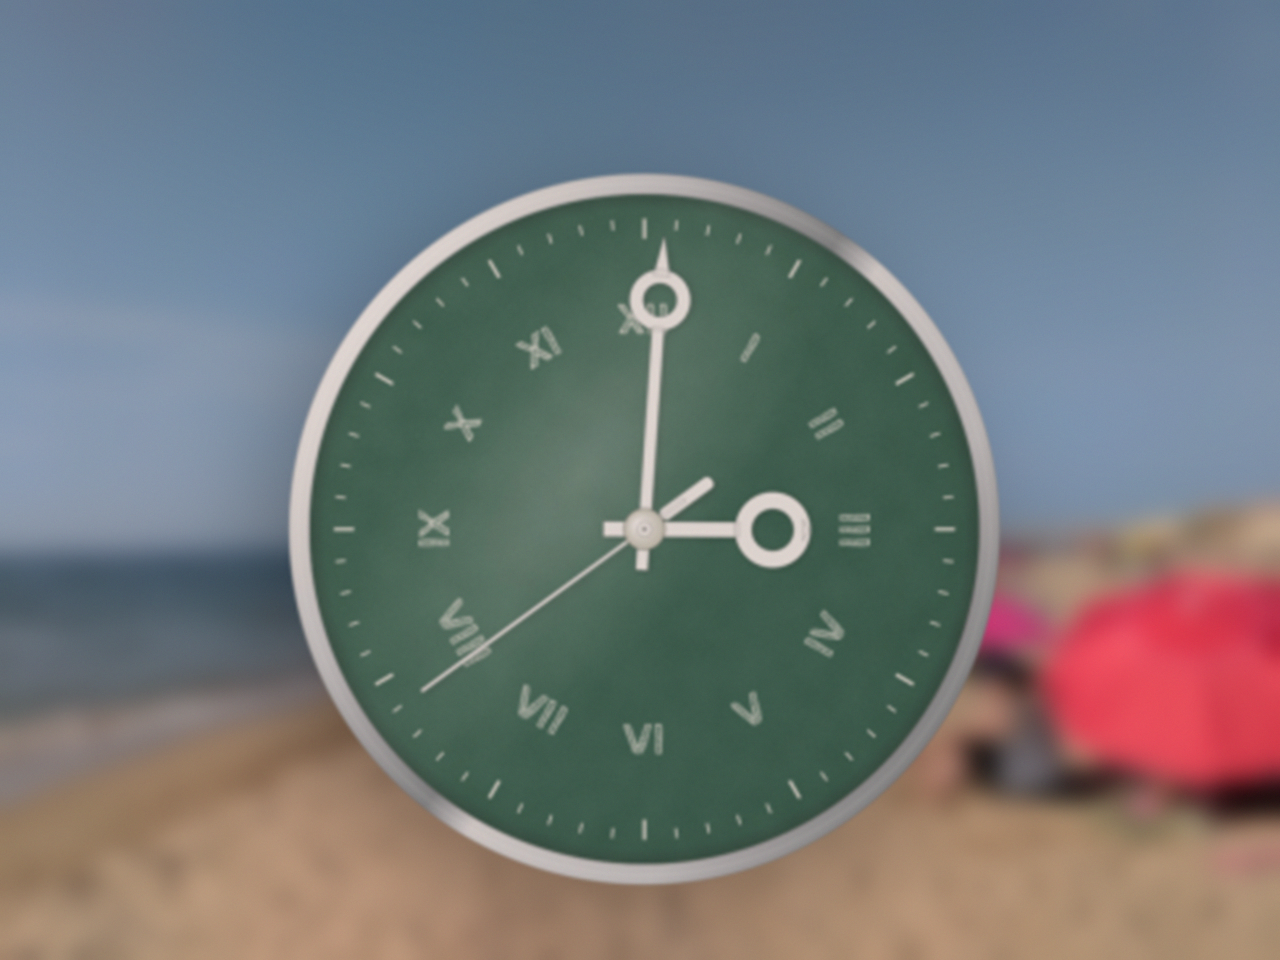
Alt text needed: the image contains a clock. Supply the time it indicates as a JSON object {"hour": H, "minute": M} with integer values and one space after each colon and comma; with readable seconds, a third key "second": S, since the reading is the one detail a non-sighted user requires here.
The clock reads {"hour": 3, "minute": 0, "second": 39}
